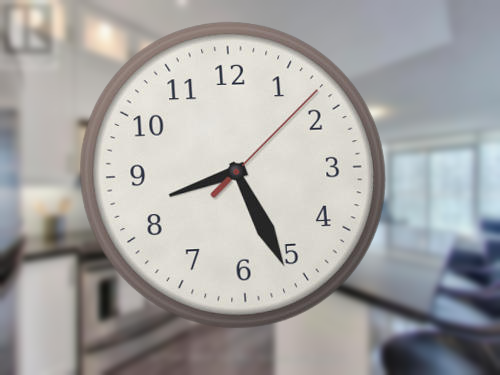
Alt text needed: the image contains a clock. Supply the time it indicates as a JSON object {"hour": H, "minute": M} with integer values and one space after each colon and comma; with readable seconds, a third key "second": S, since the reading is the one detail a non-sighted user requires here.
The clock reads {"hour": 8, "minute": 26, "second": 8}
